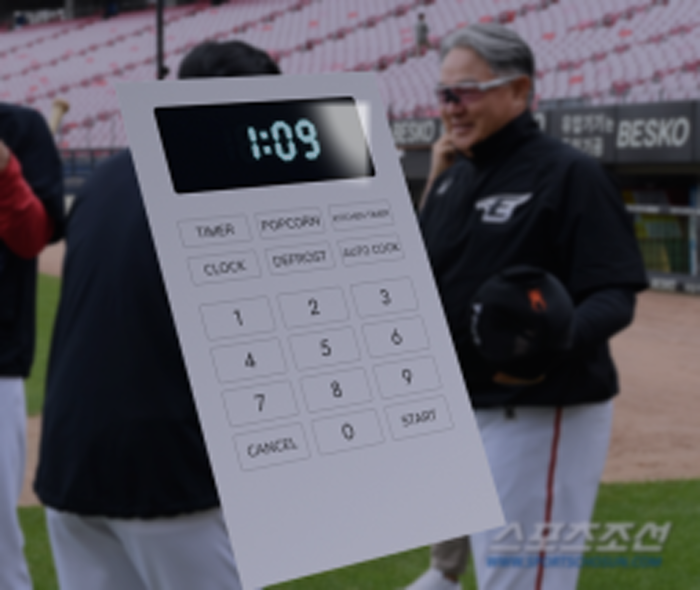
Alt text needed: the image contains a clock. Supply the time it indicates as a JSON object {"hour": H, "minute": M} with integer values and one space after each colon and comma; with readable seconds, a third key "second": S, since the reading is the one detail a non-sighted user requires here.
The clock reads {"hour": 1, "minute": 9}
